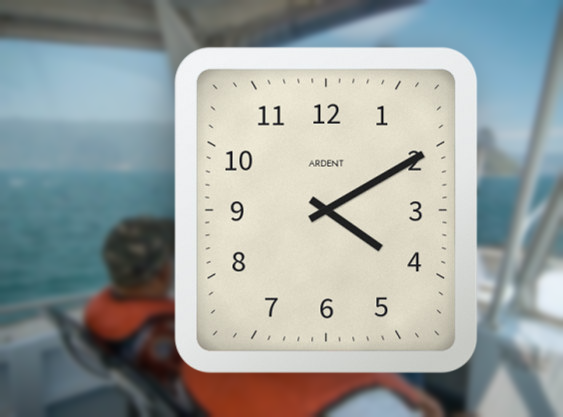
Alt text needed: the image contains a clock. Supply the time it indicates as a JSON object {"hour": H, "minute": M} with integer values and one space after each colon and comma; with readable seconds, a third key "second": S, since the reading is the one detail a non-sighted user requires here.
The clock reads {"hour": 4, "minute": 10}
